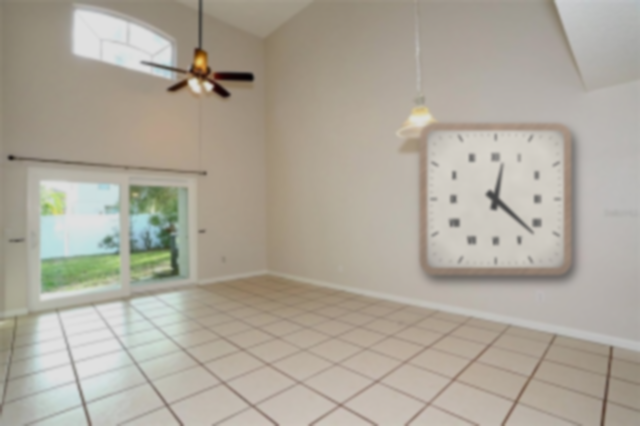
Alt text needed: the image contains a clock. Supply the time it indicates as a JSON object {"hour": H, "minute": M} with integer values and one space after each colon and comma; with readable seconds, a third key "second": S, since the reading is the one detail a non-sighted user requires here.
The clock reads {"hour": 12, "minute": 22}
